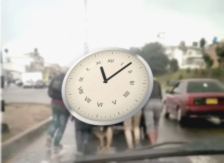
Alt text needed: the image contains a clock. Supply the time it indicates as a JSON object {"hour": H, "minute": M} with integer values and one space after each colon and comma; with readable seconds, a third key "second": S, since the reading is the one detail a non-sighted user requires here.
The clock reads {"hour": 11, "minute": 7}
